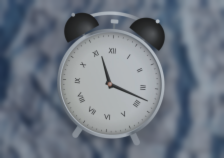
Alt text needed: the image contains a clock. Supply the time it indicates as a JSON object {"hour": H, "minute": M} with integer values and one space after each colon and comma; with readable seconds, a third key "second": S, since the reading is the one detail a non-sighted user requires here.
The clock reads {"hour": 11, "minute": 18}
